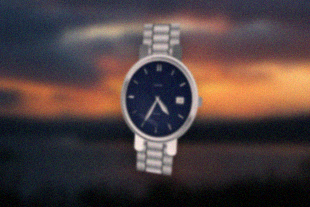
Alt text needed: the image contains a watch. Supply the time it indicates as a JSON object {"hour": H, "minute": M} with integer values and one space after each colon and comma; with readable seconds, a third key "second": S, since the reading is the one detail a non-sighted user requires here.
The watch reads {"hour": 4, "minute": 35}
